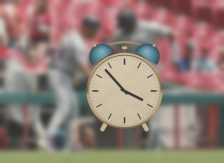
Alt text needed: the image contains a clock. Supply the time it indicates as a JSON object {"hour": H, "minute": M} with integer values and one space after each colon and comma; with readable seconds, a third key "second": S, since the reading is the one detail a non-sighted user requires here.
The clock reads {"hour": 3, "minute": 53}
